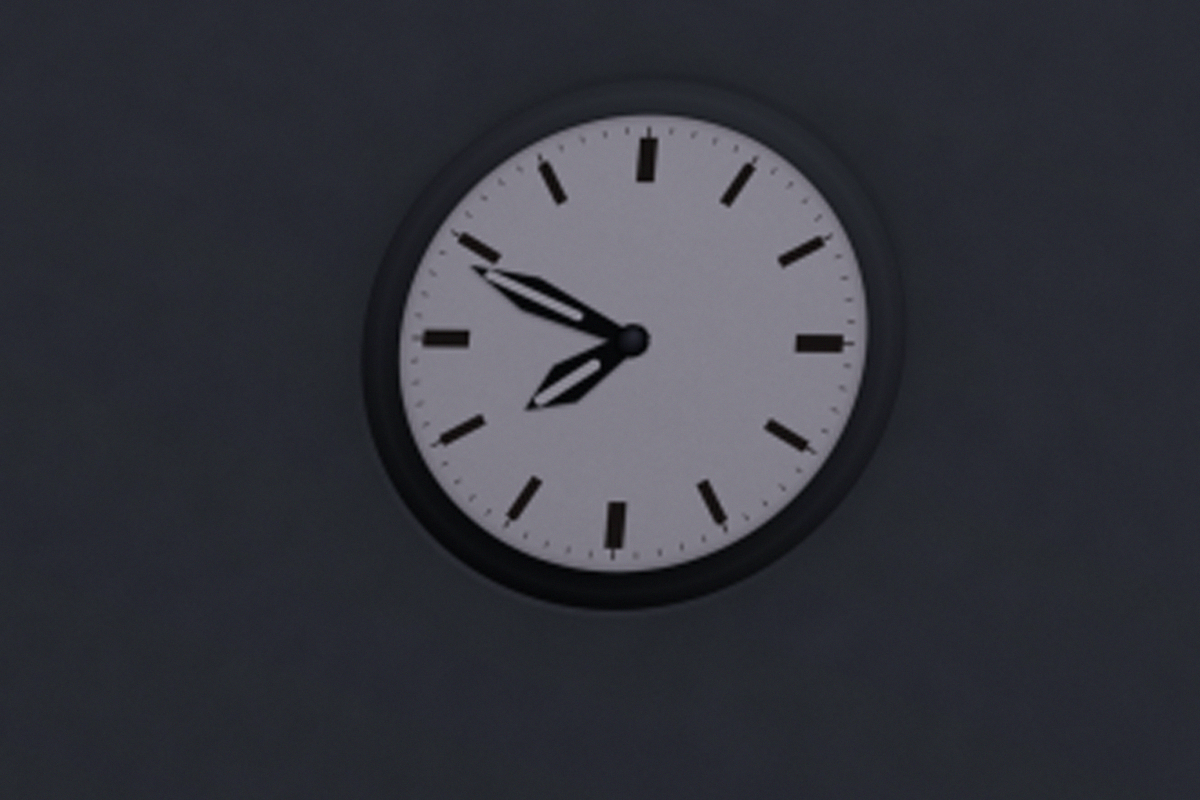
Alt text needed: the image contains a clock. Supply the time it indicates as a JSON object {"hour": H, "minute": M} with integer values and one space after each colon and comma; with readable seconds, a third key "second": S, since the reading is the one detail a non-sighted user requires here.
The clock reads {"hour": 7, "minute": 49}
